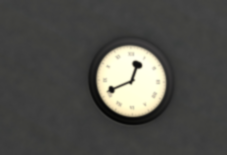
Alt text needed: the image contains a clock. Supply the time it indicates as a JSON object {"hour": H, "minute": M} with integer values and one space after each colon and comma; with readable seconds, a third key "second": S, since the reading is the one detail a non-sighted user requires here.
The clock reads {"hour": 12, "minute": 41}
